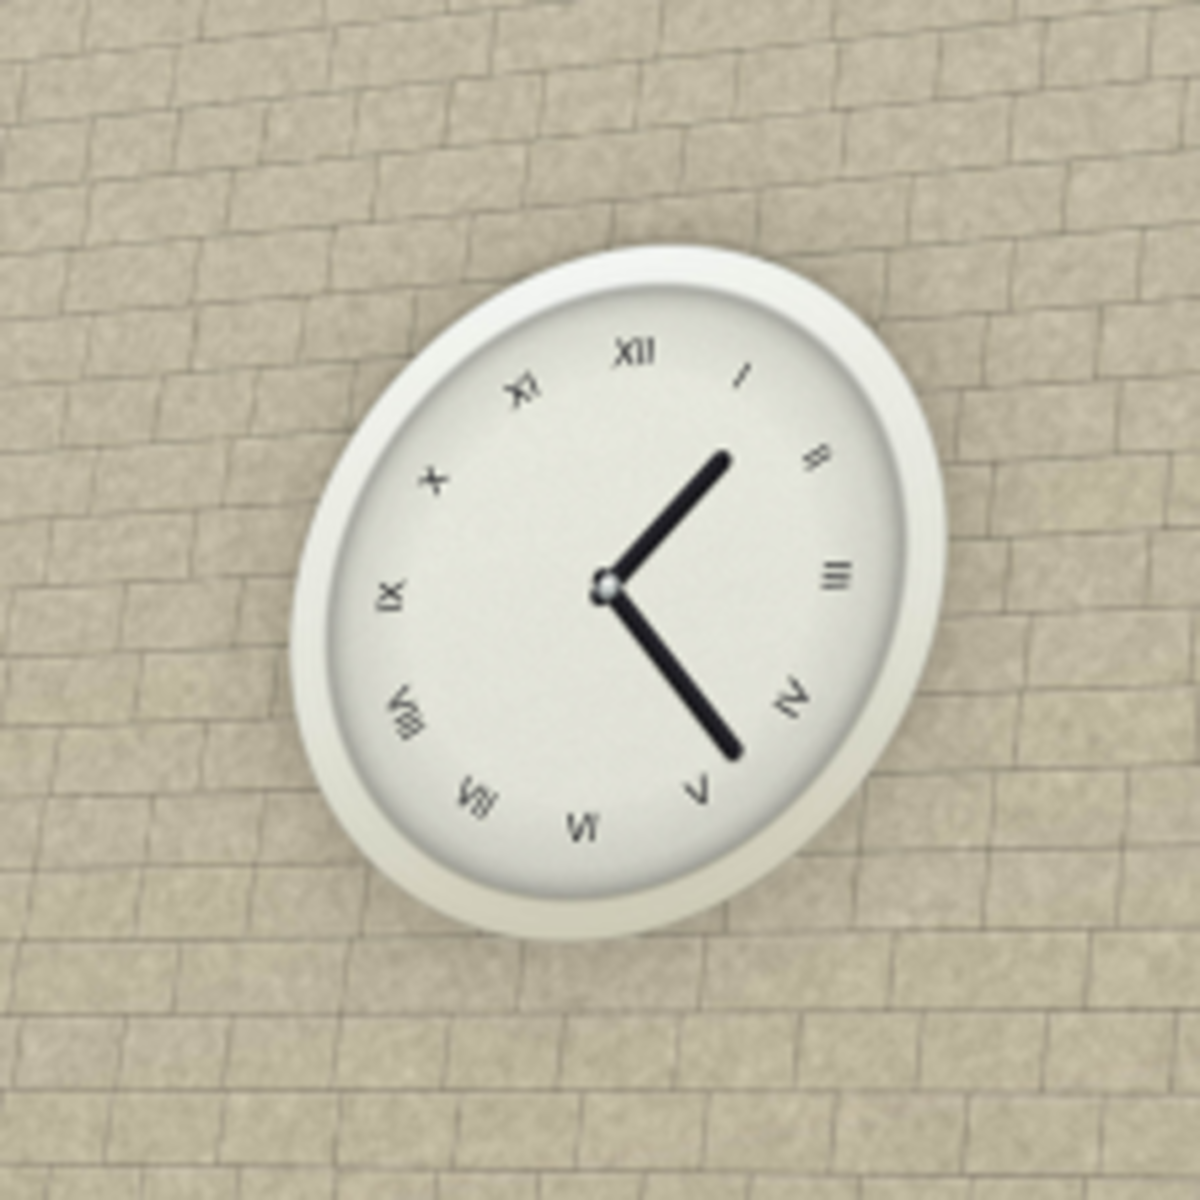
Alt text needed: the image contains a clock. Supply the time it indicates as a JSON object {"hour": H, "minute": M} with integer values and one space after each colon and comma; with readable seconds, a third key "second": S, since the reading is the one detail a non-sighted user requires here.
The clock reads {"hour": 1, "minute": 23}
